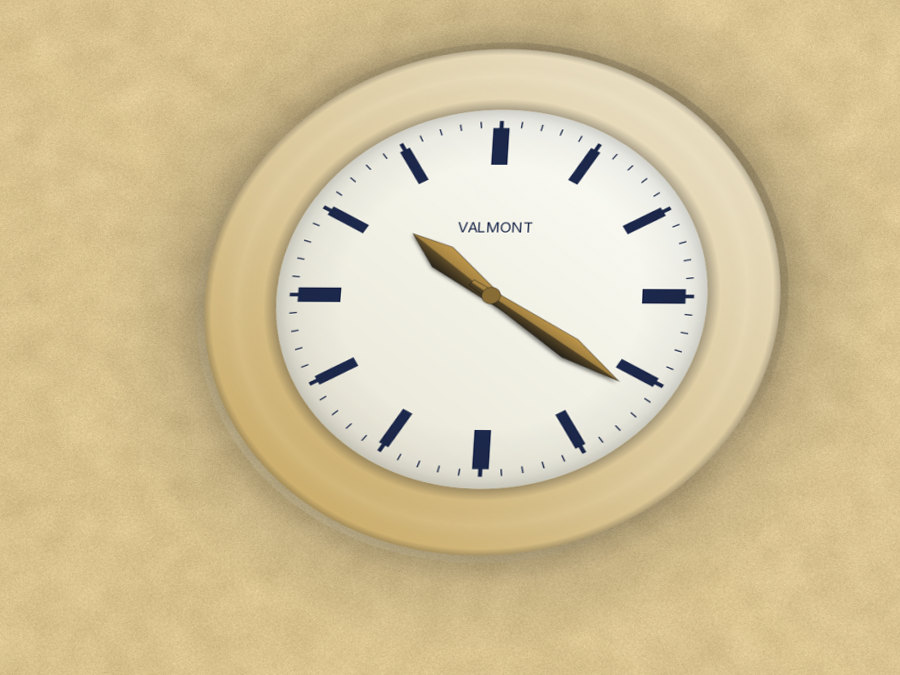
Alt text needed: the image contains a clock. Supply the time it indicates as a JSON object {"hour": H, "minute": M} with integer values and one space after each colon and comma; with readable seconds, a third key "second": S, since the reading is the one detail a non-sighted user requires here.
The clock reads {"hour": 10, "minute": 21}
